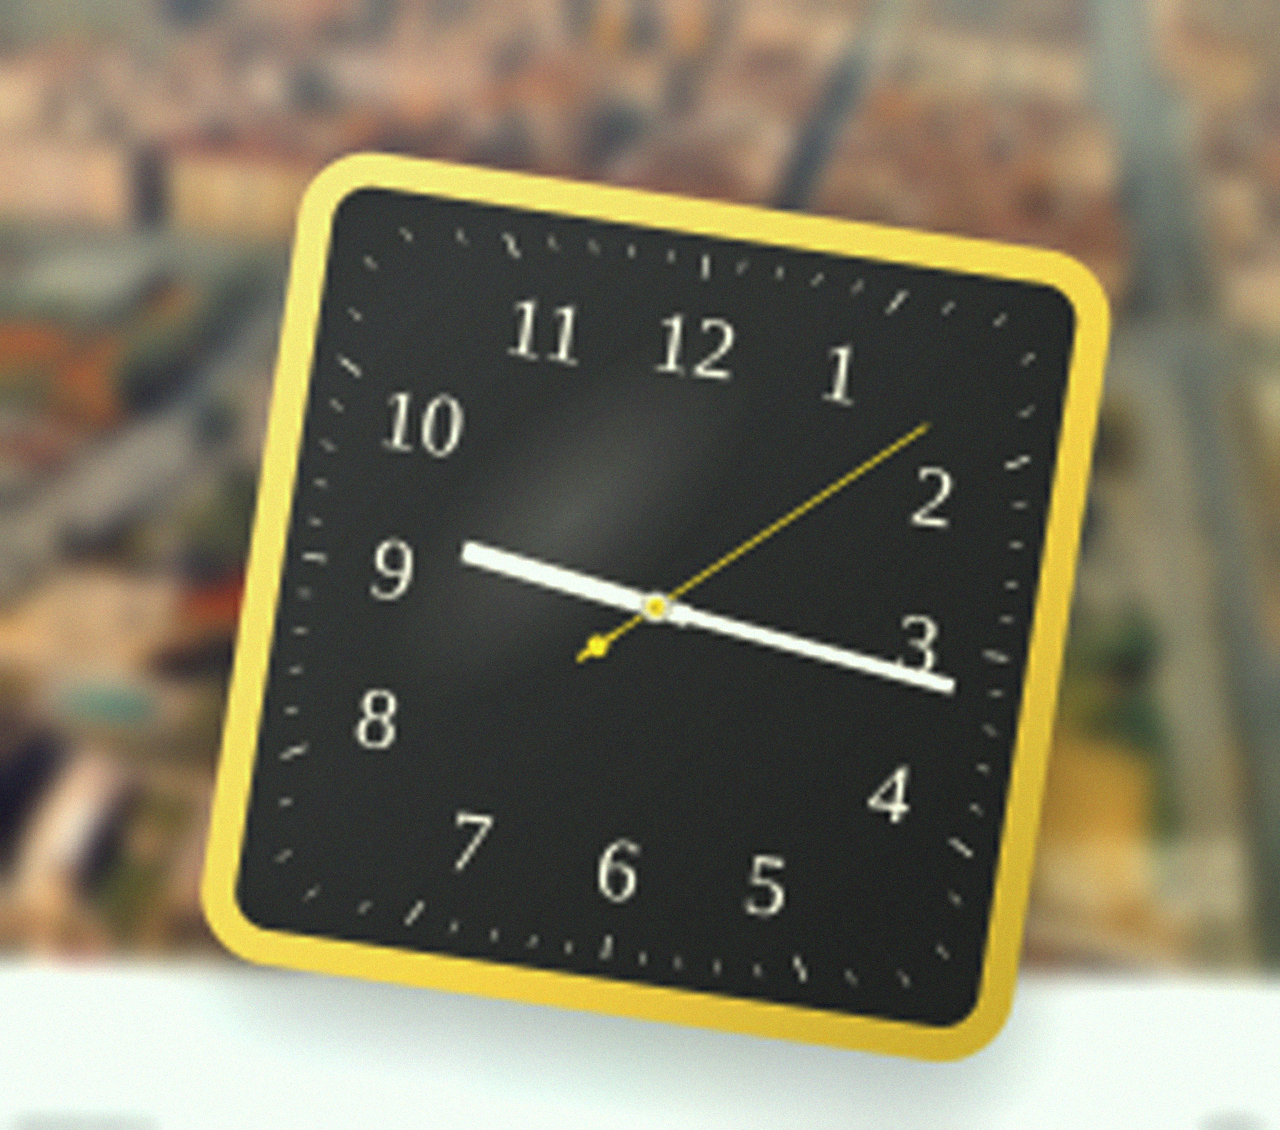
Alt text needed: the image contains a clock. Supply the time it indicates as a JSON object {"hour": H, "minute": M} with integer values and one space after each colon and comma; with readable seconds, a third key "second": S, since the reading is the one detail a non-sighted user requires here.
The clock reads {"hour": 9, "minute": 16, "second": 8}
